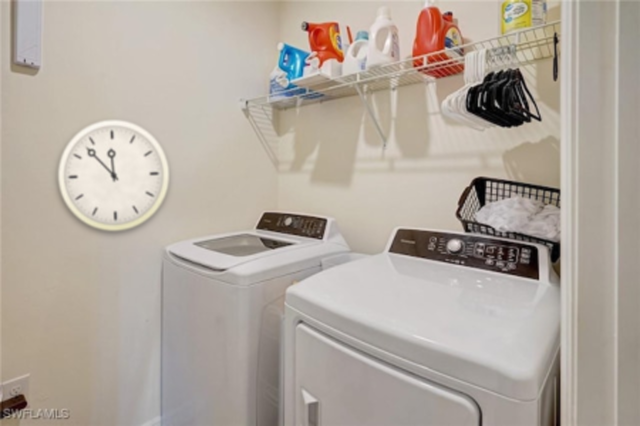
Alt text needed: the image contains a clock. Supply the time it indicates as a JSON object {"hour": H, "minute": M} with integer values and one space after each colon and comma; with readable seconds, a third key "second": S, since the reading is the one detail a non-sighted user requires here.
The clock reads {"hour": 11, "minute": 53}
